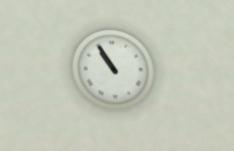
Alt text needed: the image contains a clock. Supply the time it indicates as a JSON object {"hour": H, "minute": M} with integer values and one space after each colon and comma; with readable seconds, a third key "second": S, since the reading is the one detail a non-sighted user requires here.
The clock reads {"hour": 10, "minute": 55}
